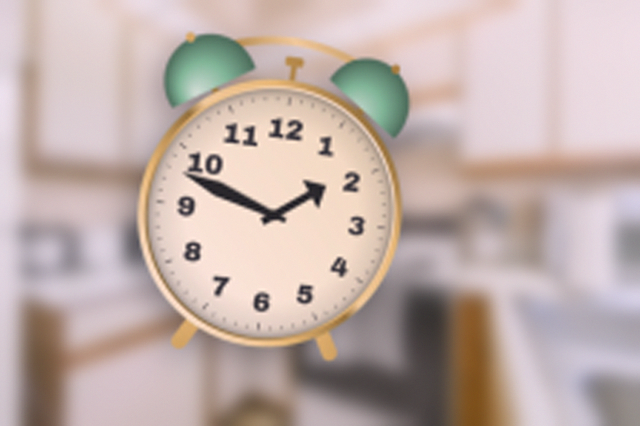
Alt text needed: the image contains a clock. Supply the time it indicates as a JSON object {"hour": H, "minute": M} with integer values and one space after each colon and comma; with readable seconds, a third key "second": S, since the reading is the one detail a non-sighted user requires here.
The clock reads {"hour": 1, "minute": 48}
